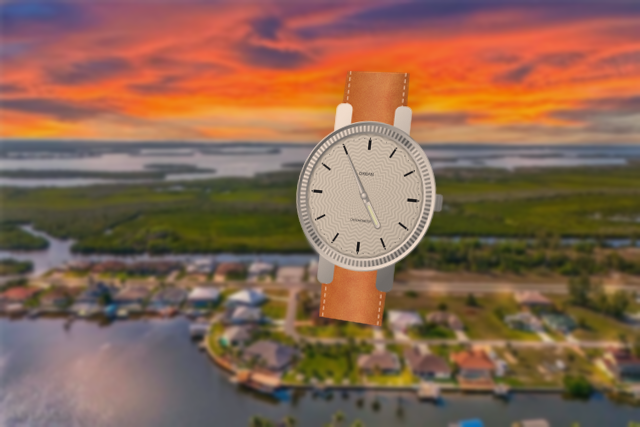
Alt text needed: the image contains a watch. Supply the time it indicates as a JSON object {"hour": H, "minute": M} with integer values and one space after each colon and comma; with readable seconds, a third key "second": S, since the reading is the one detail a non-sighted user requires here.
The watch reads {"hour": 4, "minute": 55}
